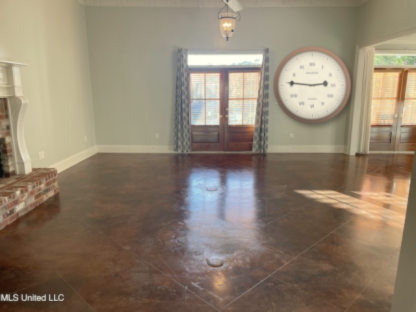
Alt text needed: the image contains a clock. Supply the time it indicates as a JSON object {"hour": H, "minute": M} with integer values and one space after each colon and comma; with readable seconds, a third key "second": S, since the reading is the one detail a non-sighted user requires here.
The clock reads {"hour": 2, "minute": 46}
